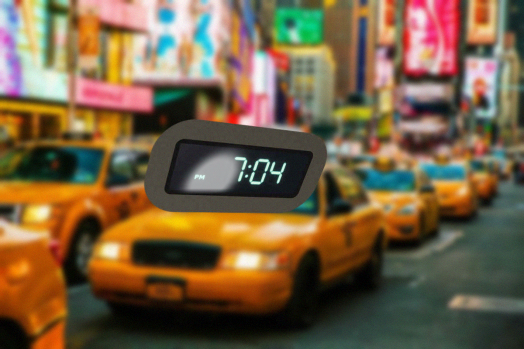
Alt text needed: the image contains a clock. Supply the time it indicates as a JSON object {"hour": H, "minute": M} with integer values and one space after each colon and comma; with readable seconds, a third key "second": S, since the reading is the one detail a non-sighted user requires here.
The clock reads {"hour": 7, "minute": 4}
